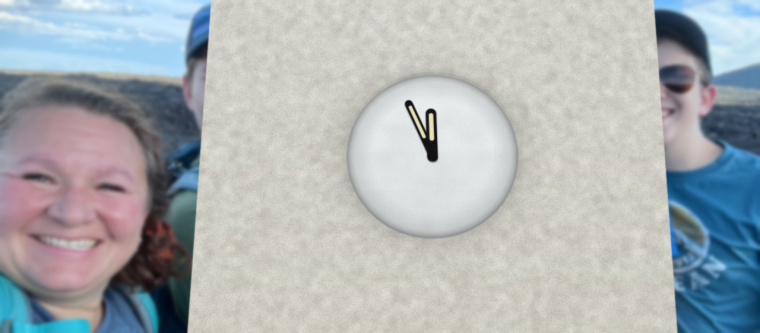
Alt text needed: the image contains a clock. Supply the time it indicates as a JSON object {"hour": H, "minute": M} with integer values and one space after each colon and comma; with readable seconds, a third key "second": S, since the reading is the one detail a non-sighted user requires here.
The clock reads {"hour": 11, "minute": 56}
